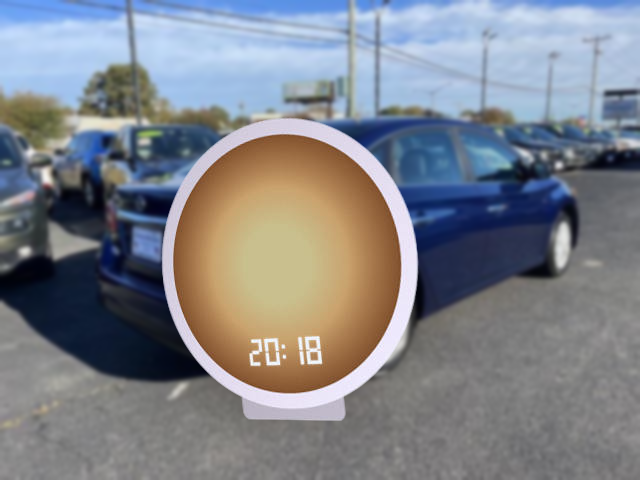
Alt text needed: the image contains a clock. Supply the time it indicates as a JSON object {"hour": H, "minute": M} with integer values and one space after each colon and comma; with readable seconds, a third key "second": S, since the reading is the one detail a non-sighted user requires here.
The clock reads {"hour": 20, "minute": 18}
